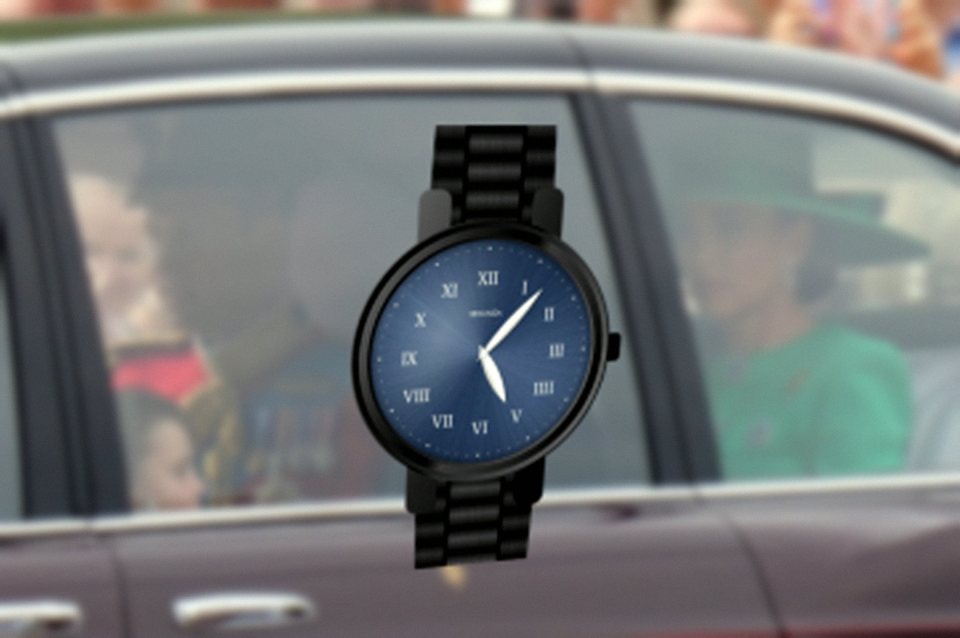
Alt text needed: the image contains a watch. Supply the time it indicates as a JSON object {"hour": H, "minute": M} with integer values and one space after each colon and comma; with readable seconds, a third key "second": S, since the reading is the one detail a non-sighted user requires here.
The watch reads {"hour": 5, "minute": 7}
